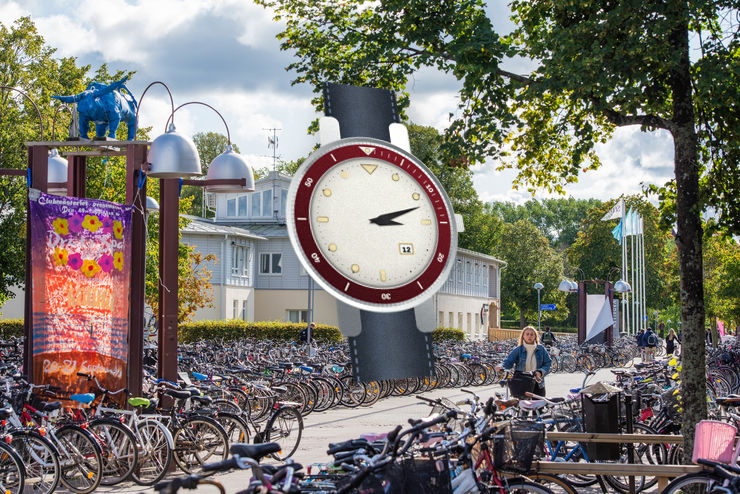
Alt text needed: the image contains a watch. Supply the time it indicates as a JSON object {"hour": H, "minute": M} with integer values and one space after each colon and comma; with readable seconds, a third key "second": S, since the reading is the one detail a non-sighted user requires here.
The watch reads {"hour": 3, "minute": 12}
